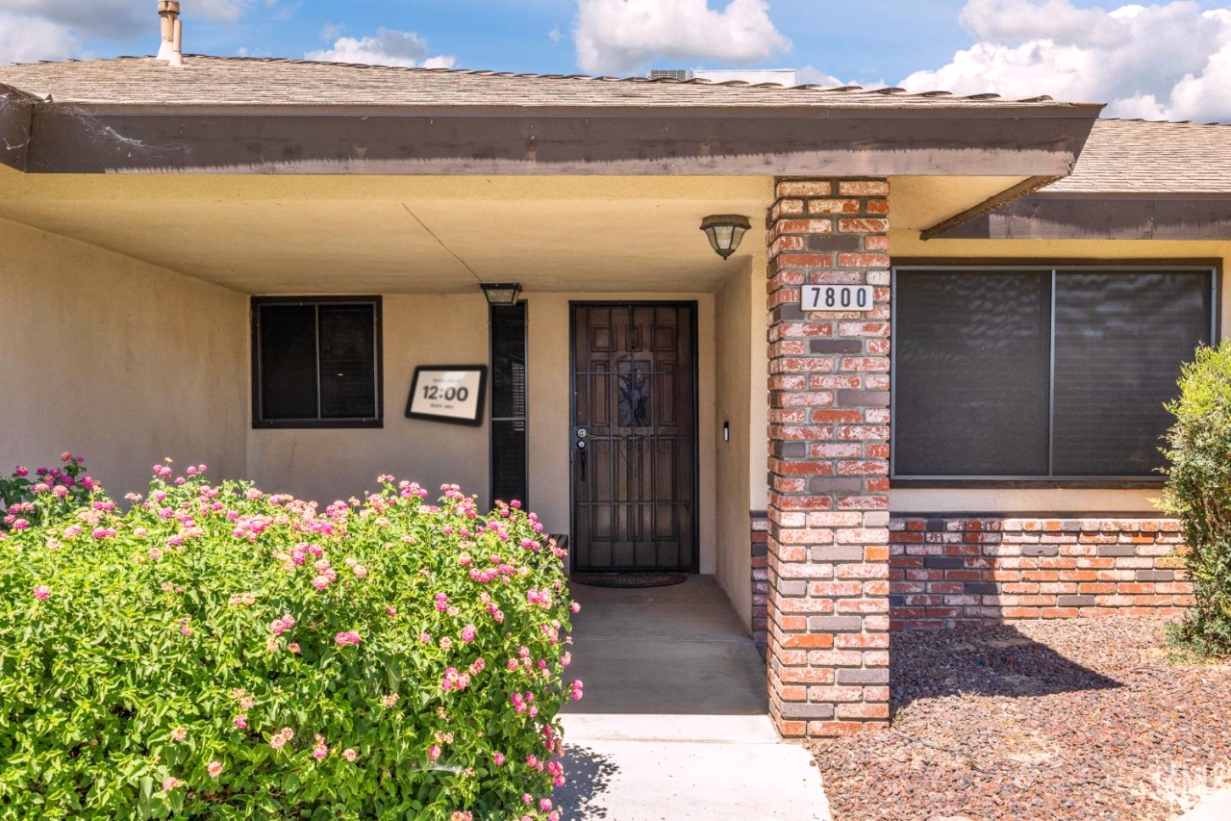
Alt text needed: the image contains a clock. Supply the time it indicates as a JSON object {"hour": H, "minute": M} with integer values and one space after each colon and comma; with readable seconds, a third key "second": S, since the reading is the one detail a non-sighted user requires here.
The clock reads {"hour": 12, "minute": 0}
